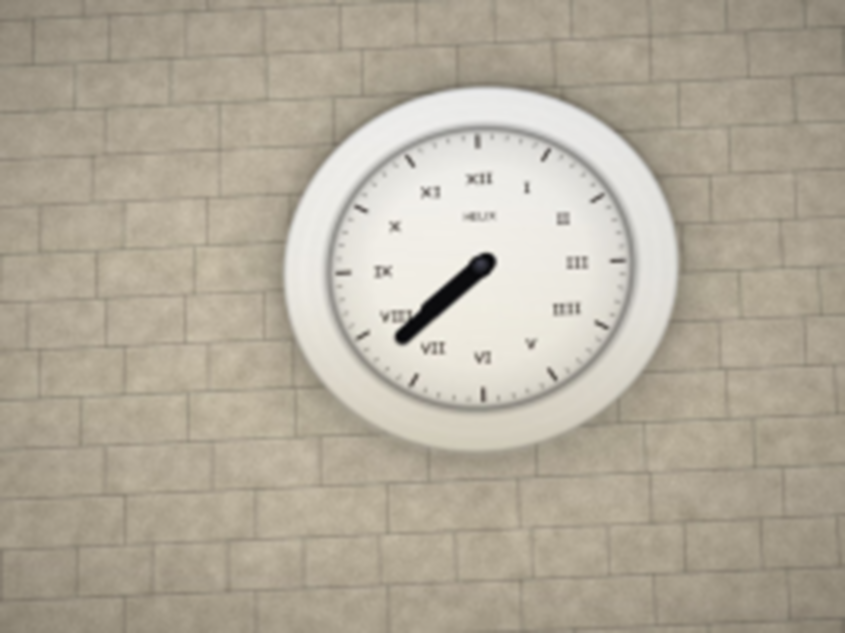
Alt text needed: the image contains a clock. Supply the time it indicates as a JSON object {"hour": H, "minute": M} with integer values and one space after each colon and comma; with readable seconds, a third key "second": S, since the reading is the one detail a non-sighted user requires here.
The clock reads {"hour": 7, "minute": 38}
